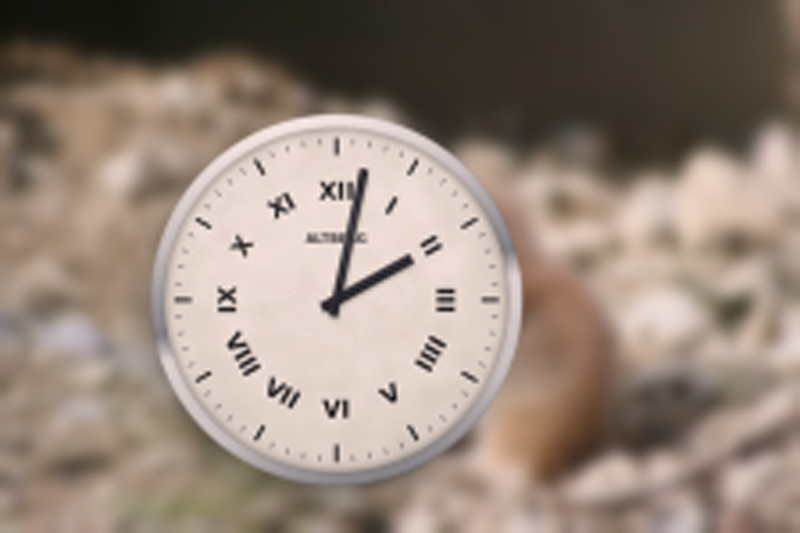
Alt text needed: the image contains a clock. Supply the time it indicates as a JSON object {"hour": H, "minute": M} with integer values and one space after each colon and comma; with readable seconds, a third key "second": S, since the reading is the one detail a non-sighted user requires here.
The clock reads {"hour": 2, "minute": 2}
